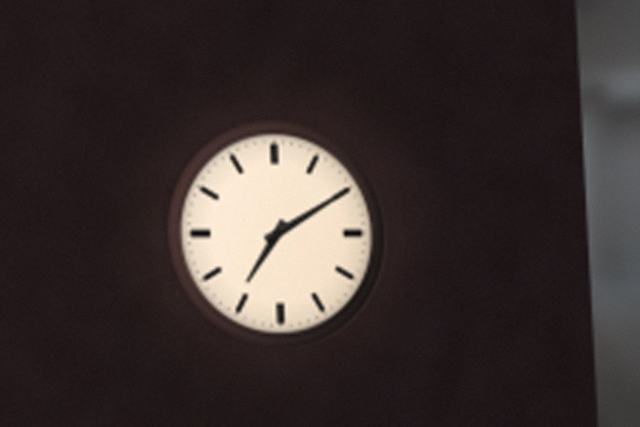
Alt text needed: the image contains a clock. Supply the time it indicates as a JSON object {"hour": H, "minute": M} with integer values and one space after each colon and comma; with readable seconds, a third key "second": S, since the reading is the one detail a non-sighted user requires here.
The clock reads {"hour": 7, "minute": 10}
